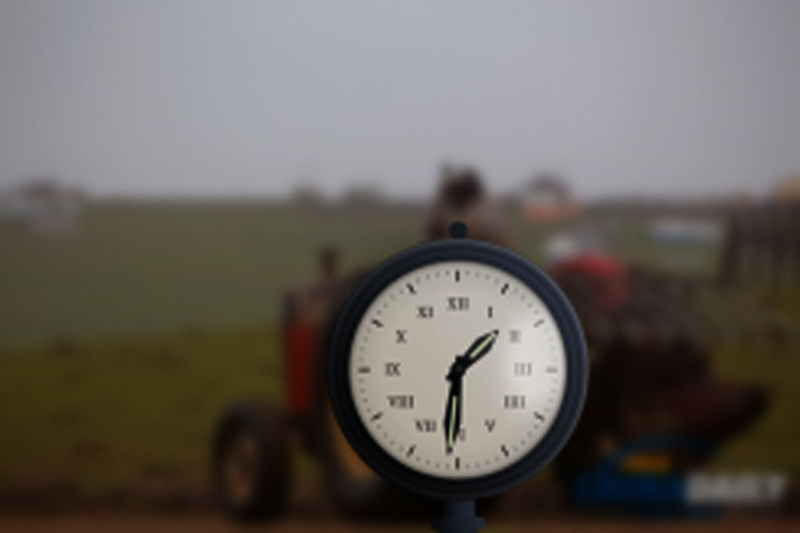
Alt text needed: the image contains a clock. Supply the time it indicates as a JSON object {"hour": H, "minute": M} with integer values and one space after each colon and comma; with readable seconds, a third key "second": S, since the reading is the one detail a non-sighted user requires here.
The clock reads {"hour": 1, "minute": 31}
